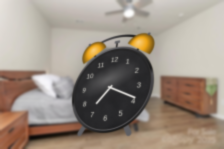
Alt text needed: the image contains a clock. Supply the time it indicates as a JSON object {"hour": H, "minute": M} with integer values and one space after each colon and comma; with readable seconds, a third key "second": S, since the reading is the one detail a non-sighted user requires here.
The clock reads {"hour": 7, "minute": 19}
